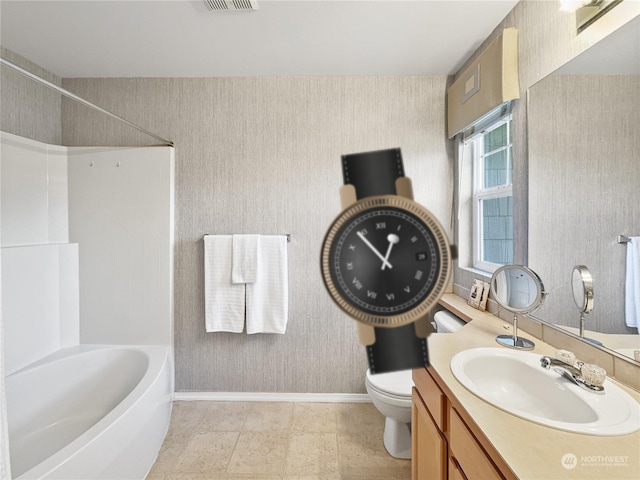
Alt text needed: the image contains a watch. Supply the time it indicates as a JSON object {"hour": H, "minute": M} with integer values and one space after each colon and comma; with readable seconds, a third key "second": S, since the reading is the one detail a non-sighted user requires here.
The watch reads {"hour": 12, "minute": 54}
